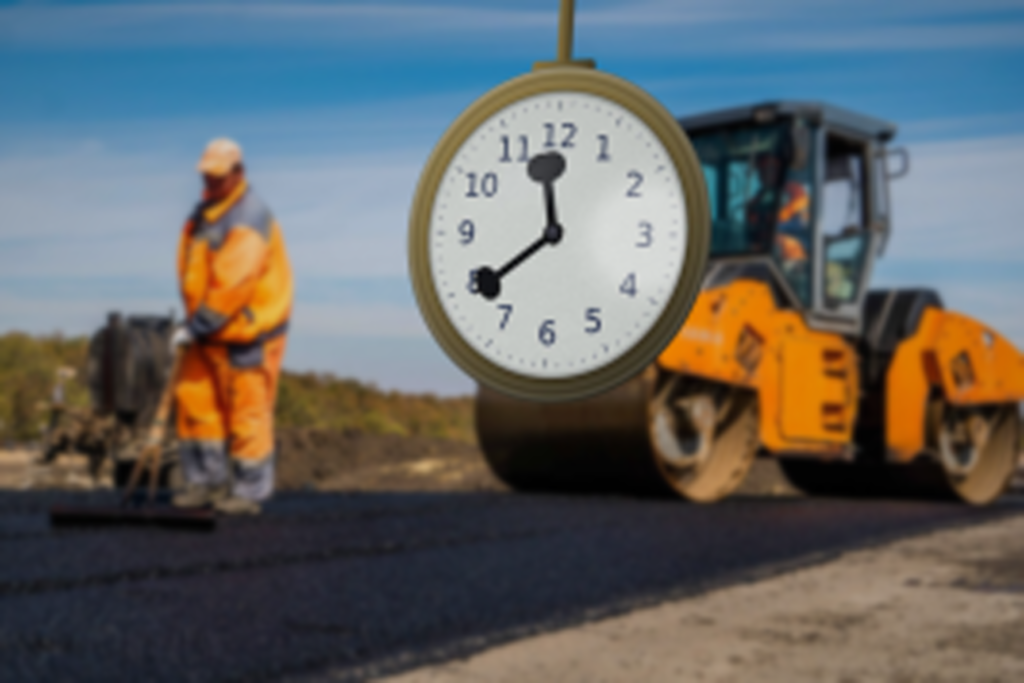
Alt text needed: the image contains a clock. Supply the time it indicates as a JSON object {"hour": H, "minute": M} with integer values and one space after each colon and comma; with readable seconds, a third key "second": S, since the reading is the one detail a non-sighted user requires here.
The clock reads {"hour": 11, "minute": 39}
